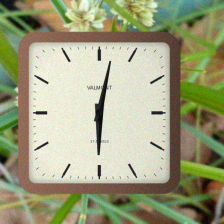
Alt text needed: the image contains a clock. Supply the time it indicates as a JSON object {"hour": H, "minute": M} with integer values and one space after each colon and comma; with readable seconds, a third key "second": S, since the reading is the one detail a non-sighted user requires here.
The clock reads {"hour": 6, "minute": 2}
